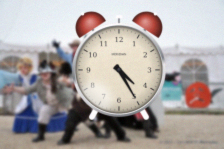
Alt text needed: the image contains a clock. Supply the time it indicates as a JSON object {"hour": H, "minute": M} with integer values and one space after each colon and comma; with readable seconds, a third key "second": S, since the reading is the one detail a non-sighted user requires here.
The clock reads {"hour": 4, "minute": 25}
